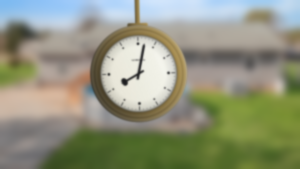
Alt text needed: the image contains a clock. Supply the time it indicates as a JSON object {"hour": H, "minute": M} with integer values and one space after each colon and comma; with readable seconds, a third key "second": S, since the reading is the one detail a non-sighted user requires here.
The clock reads {"hour": 8, "minute": 2}
